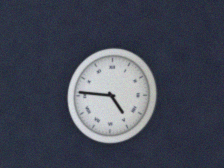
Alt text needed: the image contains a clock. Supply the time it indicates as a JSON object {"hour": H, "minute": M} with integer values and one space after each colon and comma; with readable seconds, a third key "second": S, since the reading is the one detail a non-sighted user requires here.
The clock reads {"hour": 4, "minute": 46}
